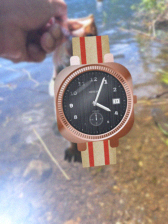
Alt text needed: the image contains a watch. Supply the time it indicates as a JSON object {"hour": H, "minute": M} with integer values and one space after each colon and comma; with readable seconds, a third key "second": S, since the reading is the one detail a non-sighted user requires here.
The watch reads {"hour": 4, "minute": 4}
